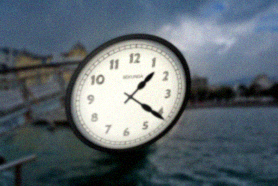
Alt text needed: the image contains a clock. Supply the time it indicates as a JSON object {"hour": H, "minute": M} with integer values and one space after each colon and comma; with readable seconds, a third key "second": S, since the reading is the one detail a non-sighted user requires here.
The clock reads {"hour": 1, "minute": 21}
